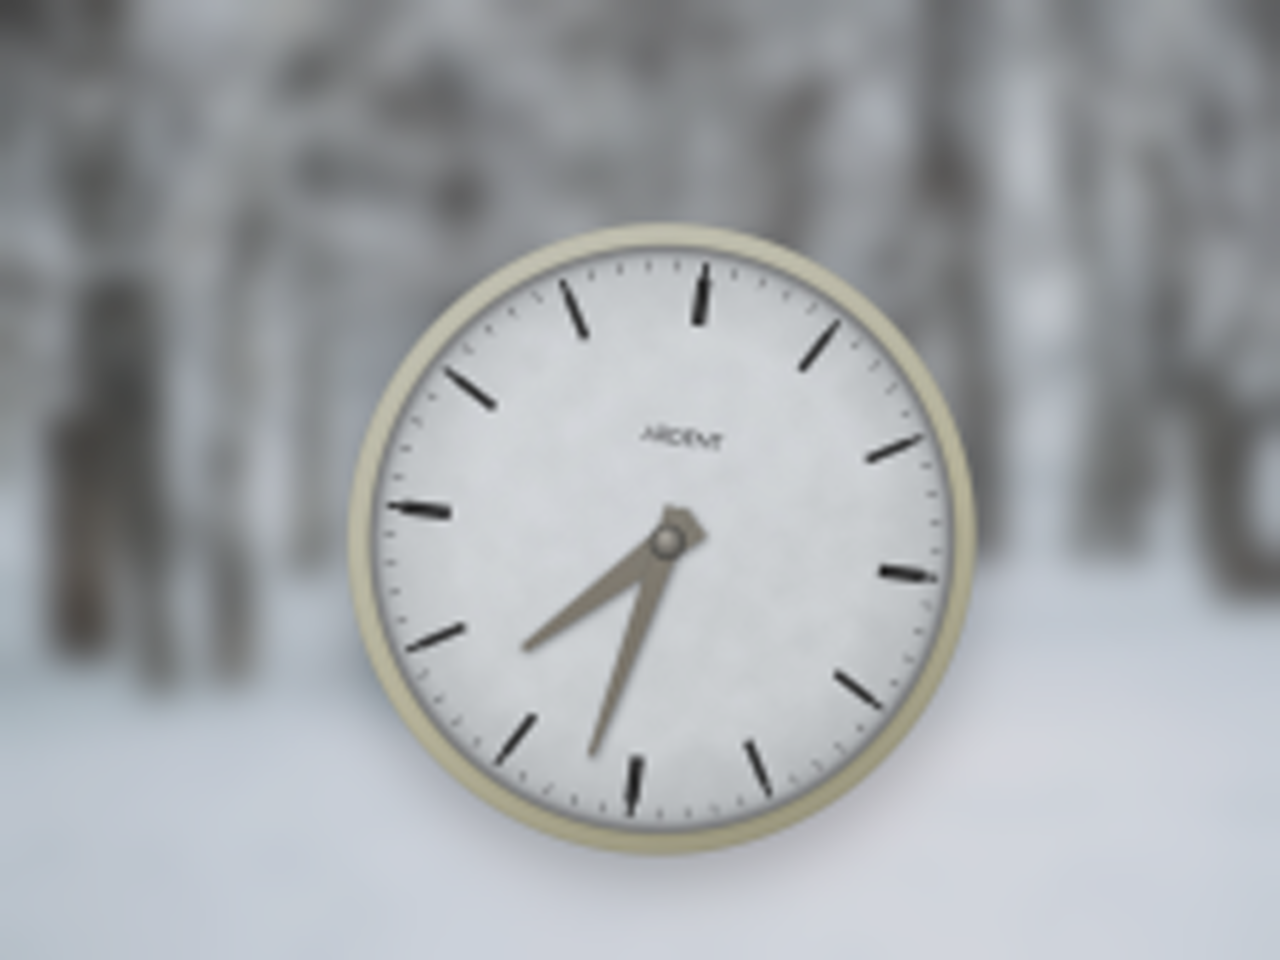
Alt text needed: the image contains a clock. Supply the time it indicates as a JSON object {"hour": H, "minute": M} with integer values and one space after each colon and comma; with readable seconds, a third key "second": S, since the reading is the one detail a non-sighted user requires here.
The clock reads {"hour": 7, "minute": 32}
